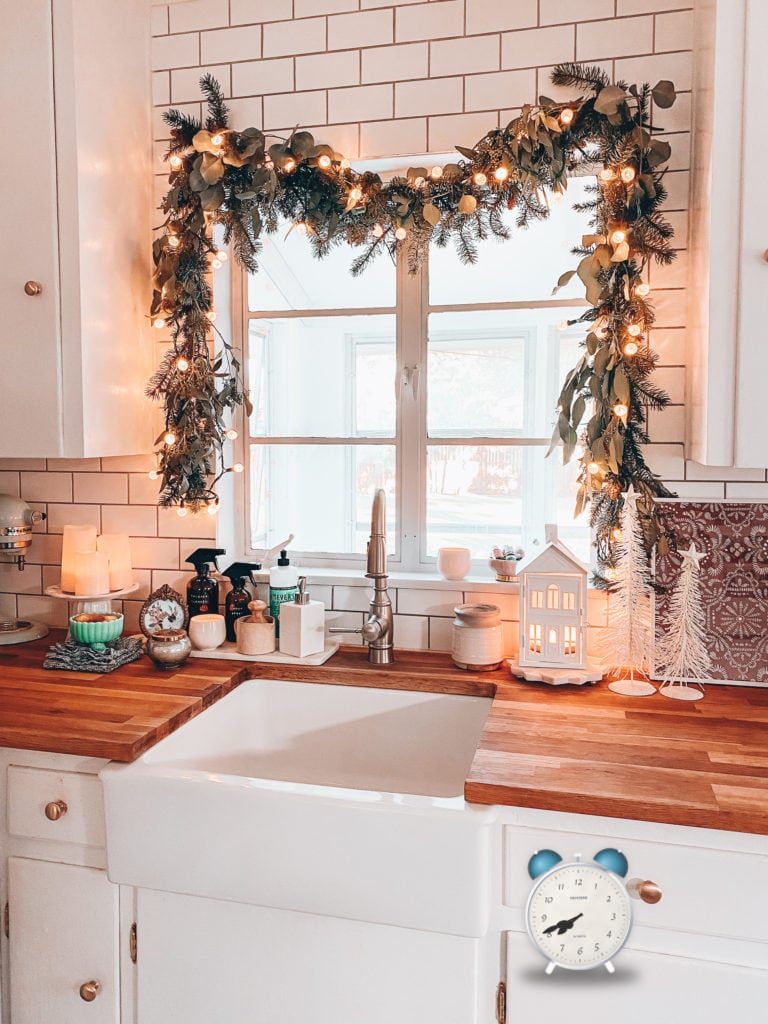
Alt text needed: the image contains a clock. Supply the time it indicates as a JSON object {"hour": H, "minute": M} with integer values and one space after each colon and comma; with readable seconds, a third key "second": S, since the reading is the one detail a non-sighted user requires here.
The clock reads {"hour": 7, "minute": 41}
